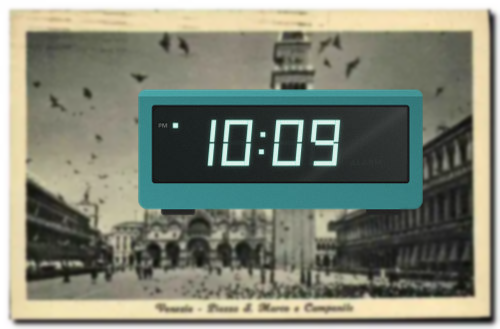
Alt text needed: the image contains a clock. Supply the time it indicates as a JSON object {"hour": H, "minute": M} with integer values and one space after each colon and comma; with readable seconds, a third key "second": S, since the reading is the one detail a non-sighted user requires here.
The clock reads {"hour": 10, "minute": 9}
